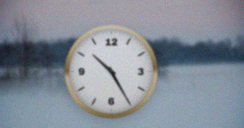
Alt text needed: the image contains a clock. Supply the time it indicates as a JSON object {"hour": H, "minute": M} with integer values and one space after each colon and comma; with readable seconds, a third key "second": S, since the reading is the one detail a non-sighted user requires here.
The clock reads {"hour": 10, "minute": 25}
